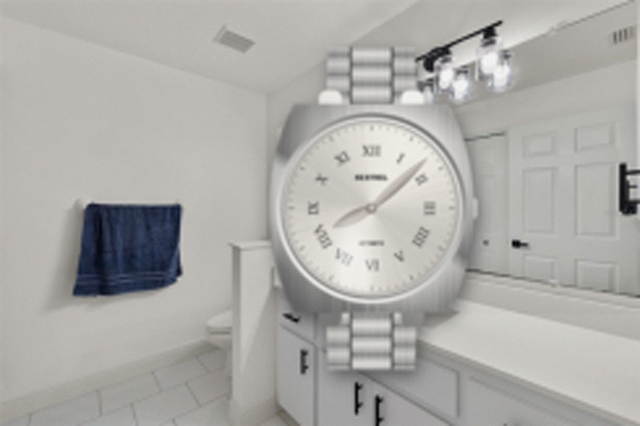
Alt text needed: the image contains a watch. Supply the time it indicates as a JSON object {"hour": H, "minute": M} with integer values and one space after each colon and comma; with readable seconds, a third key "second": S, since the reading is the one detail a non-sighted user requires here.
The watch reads {"hour": 8, "minute": 8}
